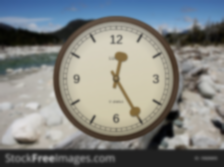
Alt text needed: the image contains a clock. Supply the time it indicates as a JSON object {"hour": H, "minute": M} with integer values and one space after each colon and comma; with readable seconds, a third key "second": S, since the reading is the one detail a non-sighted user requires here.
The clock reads {"hour": 12, "minute": 25}
